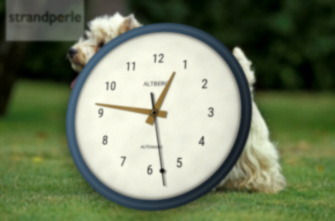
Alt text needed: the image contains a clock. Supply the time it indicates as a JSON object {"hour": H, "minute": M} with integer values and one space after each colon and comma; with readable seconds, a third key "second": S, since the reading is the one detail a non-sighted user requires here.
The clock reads {"hour": 12, "minute": 46, "second": 28}
